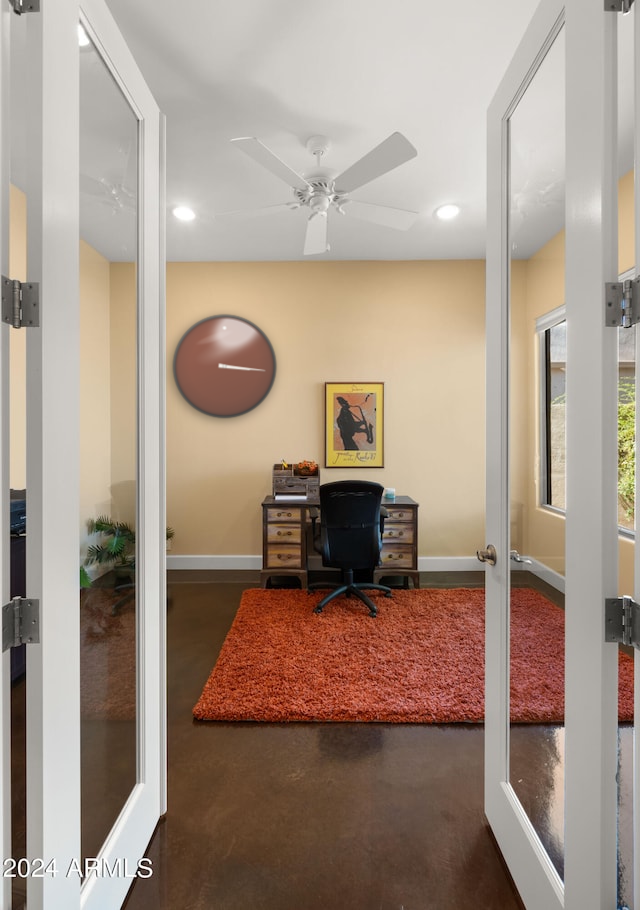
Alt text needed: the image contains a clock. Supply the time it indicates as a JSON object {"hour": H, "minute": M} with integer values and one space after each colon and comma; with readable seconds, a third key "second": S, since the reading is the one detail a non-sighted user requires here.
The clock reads {"hour": 3, "minute": 16}
